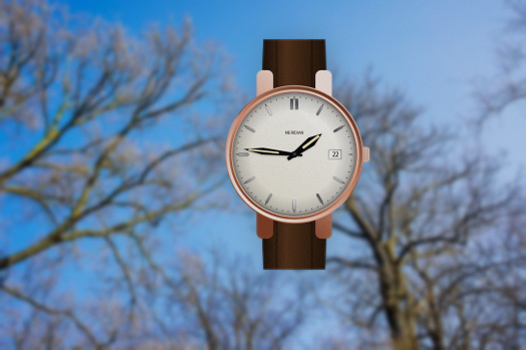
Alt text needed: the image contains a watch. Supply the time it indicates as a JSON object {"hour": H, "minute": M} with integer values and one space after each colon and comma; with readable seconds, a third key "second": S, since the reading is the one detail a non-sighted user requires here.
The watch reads {"hour": 1, "minute": 46}
